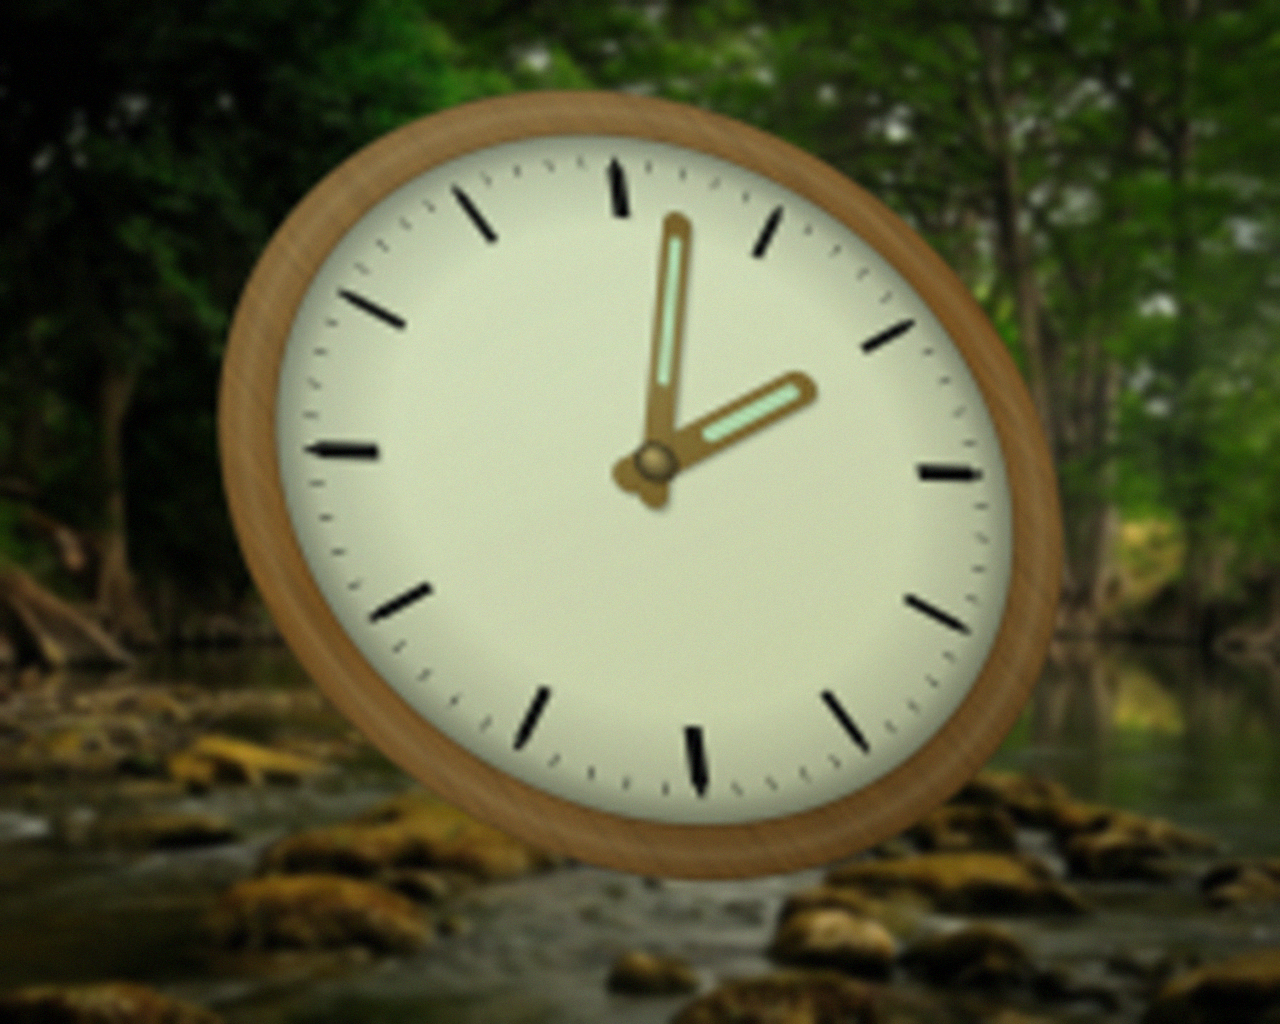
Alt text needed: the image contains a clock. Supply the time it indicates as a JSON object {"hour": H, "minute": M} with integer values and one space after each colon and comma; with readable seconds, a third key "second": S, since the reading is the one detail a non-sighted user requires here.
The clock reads {"hour": 2, "minute": 2}
